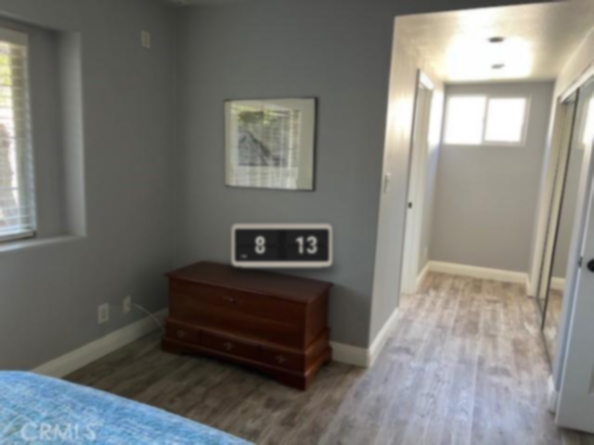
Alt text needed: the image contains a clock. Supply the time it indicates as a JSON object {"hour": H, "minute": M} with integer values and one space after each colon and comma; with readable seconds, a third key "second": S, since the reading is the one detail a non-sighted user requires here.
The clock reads {"hour": 8, "minute": 13}
